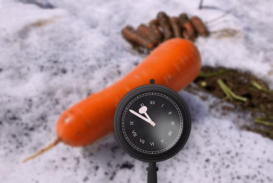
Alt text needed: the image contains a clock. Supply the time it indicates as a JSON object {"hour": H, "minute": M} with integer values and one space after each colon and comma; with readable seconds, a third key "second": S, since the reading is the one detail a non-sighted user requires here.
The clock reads {"hour": 10, "minute": 50}
